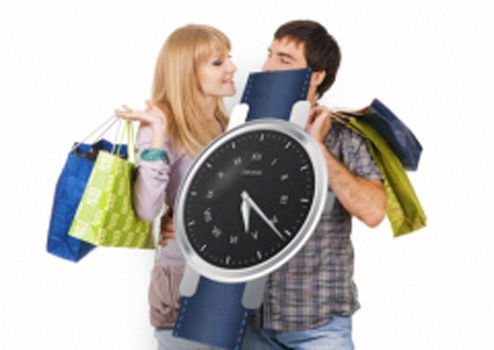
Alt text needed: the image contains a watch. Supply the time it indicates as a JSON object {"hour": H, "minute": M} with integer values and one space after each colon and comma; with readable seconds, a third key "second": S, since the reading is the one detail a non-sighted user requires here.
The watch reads {"hour": 5, "minute": 21}
